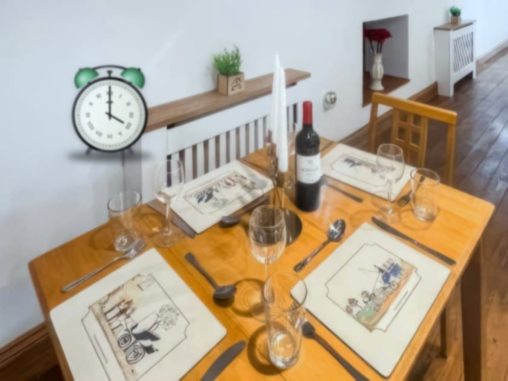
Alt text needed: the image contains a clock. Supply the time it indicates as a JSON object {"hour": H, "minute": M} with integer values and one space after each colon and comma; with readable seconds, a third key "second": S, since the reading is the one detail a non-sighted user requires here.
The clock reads {"hour": 4, "minute": 0}
